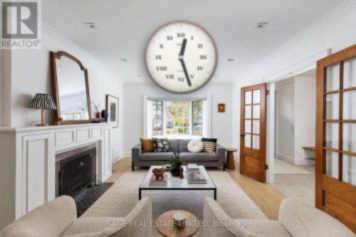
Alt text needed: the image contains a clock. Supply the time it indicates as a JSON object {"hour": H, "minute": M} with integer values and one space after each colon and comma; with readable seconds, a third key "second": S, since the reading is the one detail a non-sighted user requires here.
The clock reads {"hour": 12, "minute": 27}
